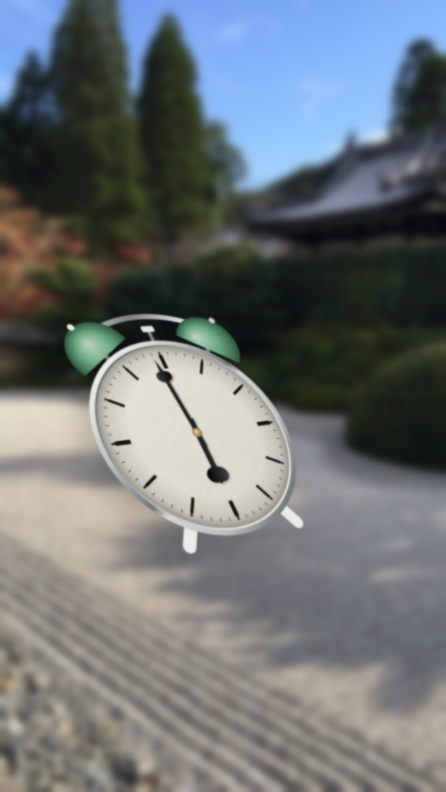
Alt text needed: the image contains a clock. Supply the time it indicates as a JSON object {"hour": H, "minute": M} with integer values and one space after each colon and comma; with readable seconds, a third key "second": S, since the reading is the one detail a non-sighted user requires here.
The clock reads {"hour": 5, "minute": 59}
